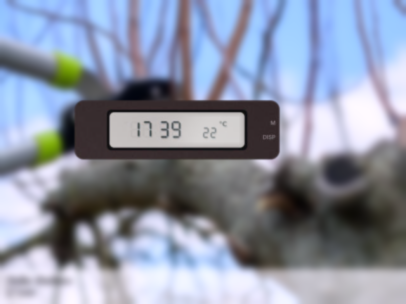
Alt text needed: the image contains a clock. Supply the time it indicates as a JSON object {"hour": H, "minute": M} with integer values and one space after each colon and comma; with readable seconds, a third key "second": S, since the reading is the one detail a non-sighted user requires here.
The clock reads {"hour": 17, "minute": 39}
